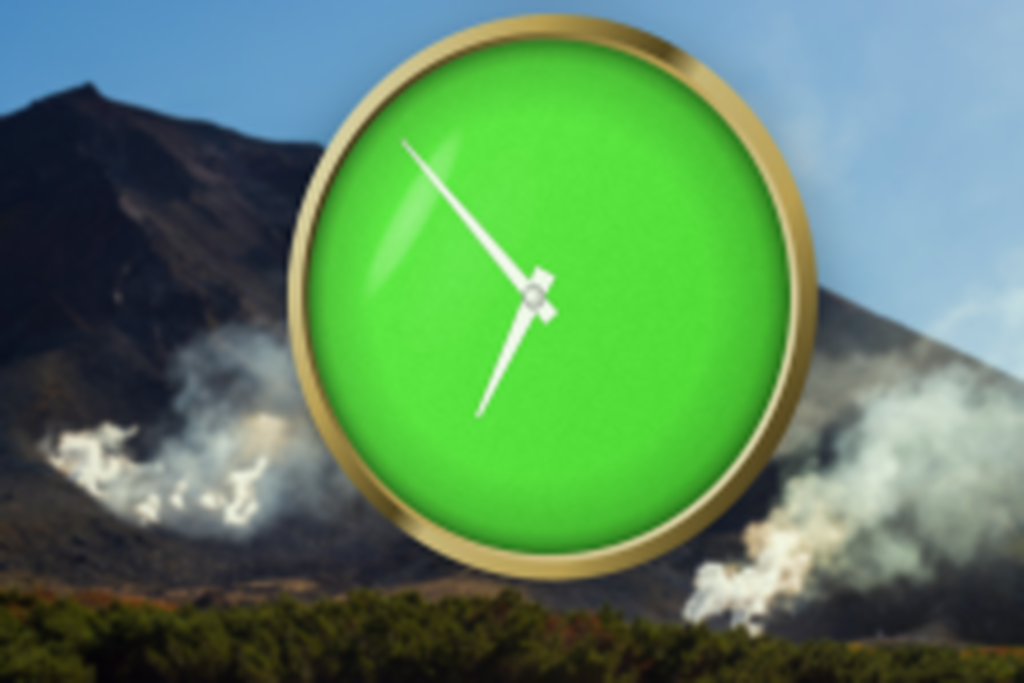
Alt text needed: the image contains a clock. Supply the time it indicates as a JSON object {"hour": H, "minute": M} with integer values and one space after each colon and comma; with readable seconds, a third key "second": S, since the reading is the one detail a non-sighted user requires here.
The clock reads {"hour": 6, "minute": 53}
